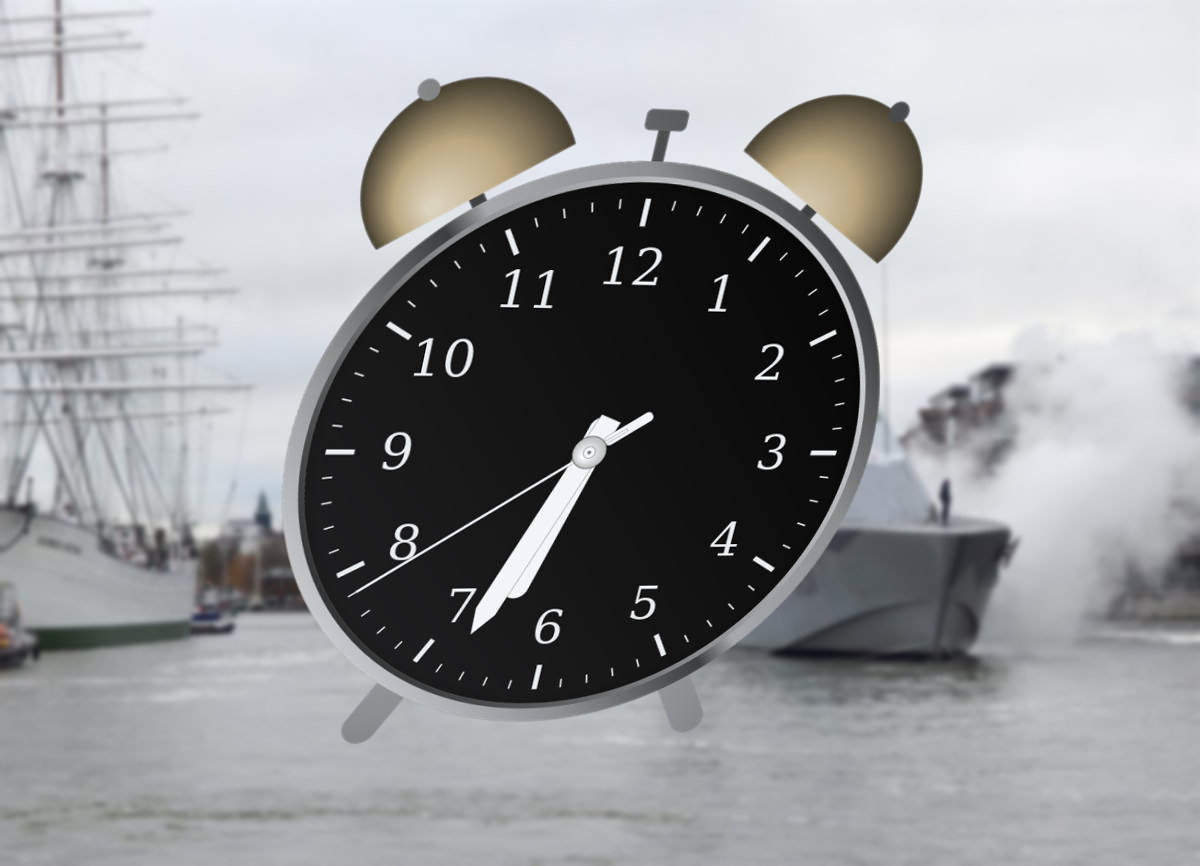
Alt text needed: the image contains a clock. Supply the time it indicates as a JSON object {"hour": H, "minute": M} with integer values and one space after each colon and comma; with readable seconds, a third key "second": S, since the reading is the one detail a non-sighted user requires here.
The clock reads {"hour": 6, "minute": 33, "second": 39}
